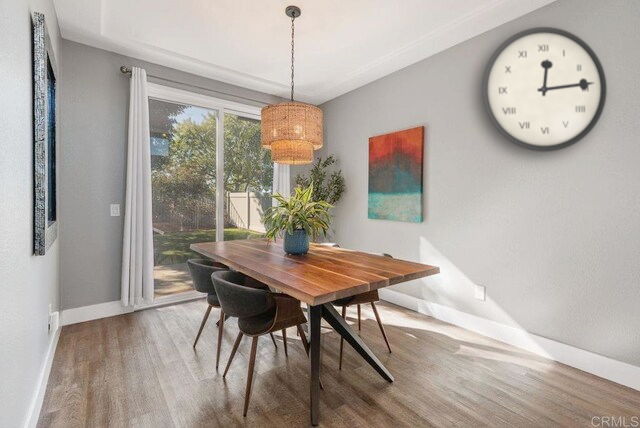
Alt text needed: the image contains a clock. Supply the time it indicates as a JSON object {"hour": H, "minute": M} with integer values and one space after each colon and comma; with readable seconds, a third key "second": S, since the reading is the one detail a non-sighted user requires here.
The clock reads {"hour": 12, "minute": 14}
